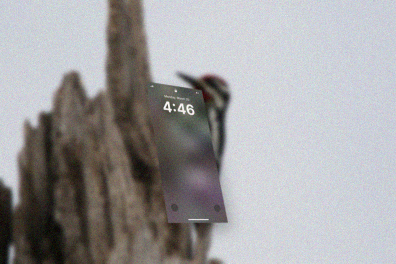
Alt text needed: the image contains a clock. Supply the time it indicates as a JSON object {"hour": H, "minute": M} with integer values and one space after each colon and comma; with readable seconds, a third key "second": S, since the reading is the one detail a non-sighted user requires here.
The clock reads {"hour": 4, "minute": 46}
